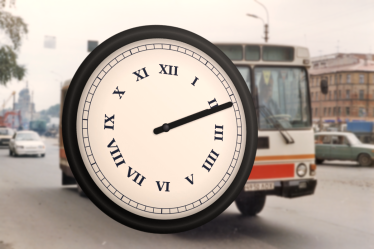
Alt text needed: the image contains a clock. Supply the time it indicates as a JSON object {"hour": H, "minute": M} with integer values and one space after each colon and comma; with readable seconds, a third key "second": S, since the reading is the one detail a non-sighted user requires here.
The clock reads {"hour": 2, "minute": 11}
